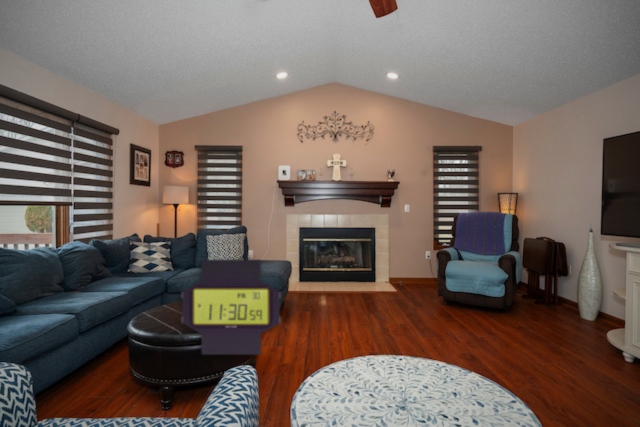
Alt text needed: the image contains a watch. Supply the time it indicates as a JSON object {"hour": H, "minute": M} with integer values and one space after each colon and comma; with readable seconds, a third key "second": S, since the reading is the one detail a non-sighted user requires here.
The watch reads {"hour": 11, "minute": 30}
